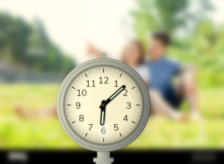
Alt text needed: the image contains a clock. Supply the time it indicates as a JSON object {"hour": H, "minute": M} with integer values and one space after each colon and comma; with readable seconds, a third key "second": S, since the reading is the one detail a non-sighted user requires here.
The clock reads {"hour": 6, "minute": 8}
